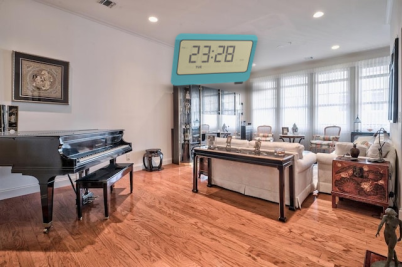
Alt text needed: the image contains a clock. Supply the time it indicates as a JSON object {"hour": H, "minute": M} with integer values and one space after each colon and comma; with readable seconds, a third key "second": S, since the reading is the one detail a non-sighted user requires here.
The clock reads {"hour": 23, "minute": 28}
